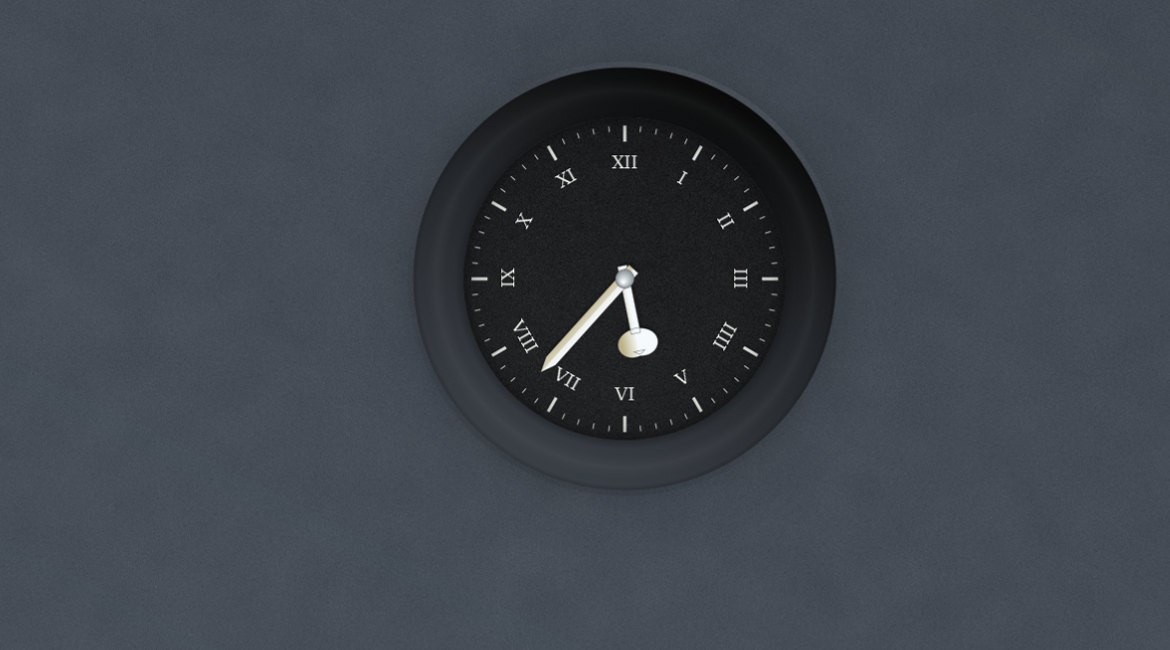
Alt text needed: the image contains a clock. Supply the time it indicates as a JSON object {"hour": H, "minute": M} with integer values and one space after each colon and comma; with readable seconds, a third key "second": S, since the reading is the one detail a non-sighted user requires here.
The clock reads {"hour": 5, "minute": 37}
